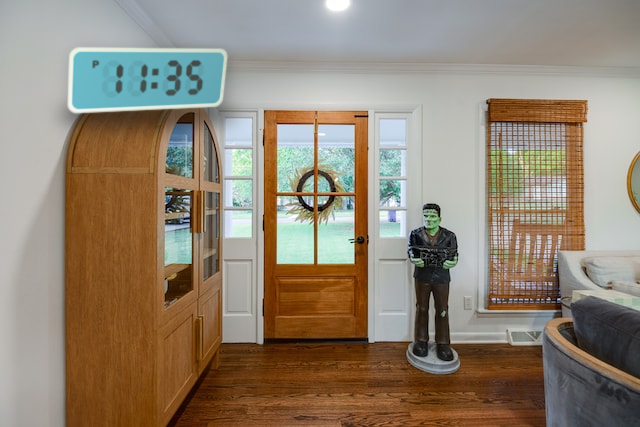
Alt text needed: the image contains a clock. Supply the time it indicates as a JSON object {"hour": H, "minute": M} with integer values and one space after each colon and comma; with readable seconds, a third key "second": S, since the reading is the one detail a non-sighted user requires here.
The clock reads {"hour": 11, "minute": 35}
